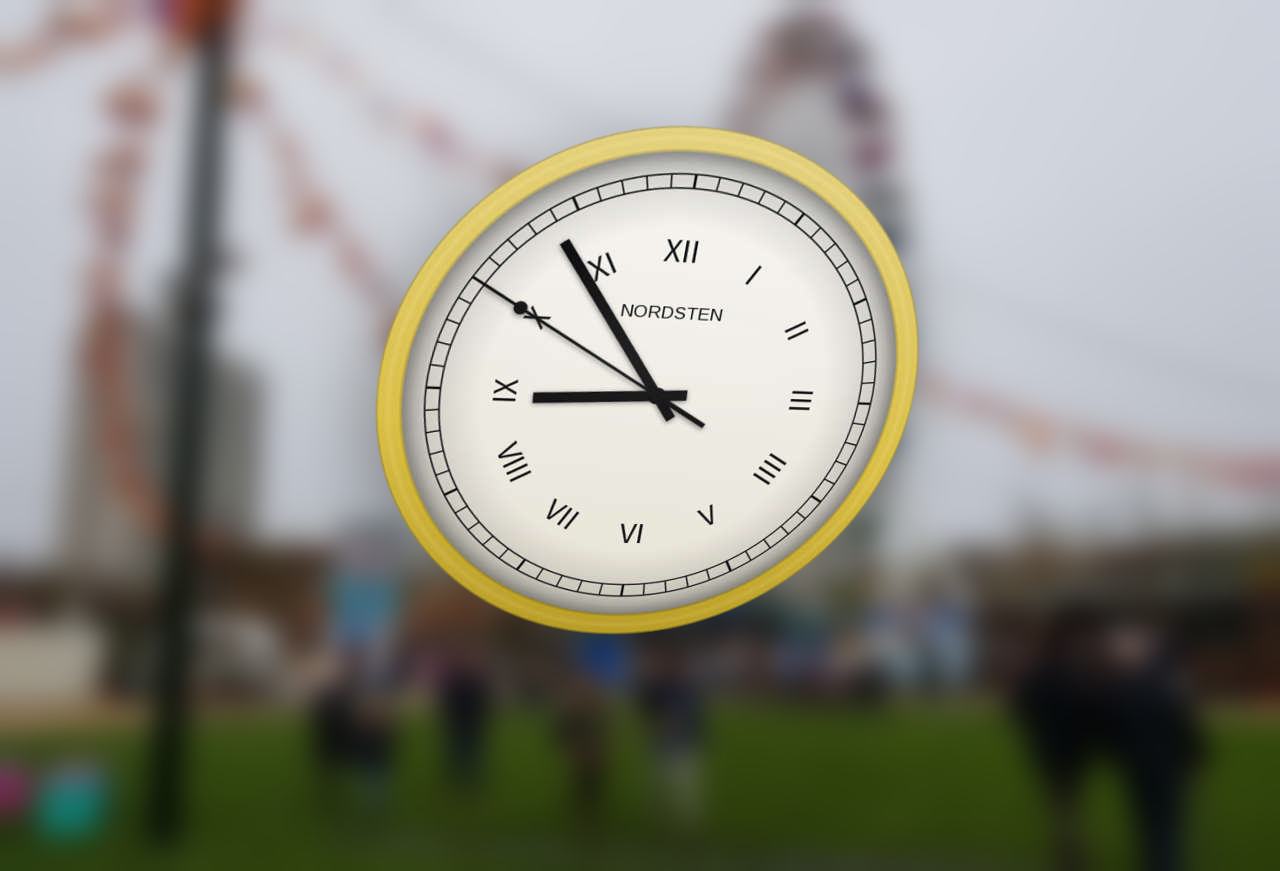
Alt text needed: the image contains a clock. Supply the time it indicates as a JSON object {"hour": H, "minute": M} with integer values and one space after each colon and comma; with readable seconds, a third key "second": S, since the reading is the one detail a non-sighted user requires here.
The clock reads {"hour": 8, "minute": 53, "second": 50}
